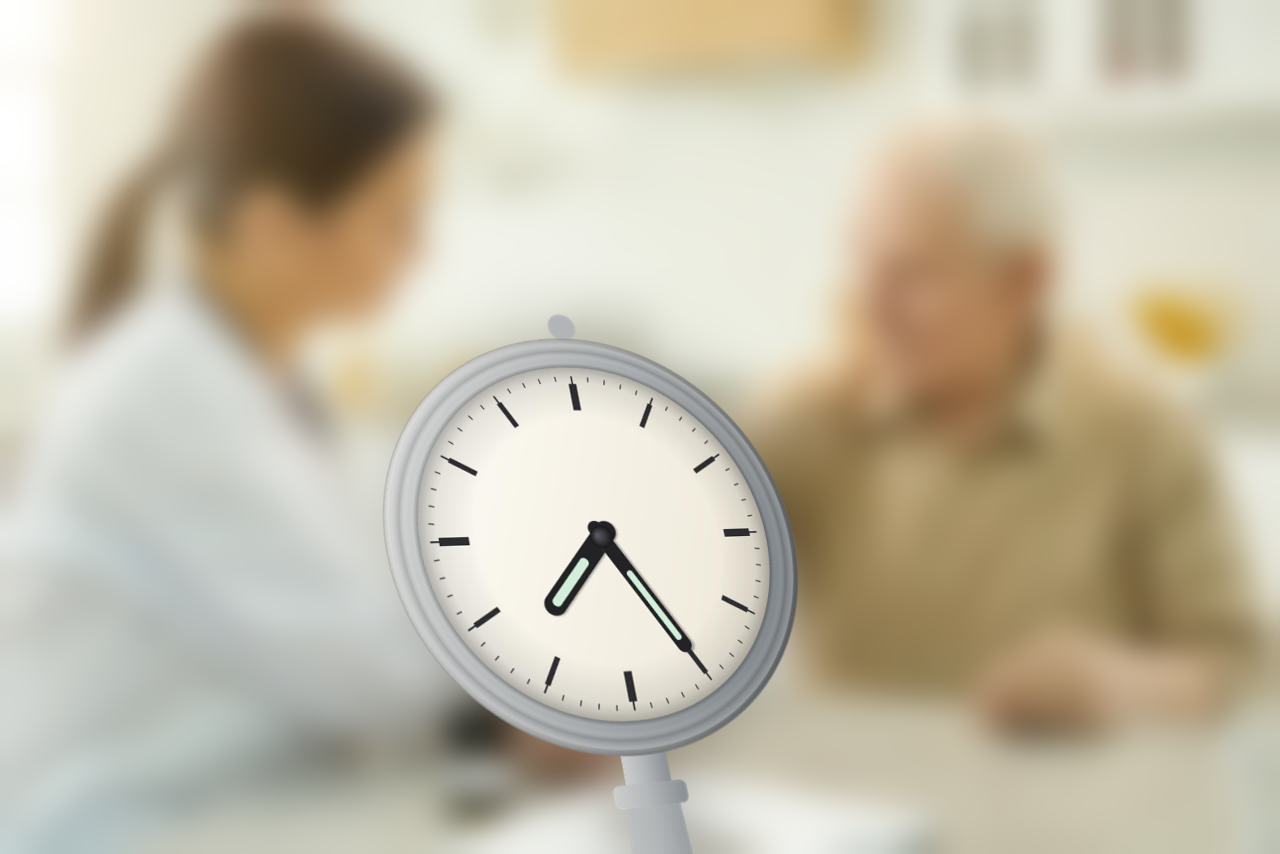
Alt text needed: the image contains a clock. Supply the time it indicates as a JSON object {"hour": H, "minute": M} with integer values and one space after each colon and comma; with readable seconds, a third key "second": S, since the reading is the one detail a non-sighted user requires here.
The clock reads {"hour": 7, "minute": 25}
